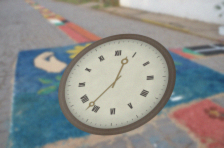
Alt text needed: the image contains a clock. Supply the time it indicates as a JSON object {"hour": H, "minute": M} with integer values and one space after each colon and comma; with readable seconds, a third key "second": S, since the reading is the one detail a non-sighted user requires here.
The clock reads {"hour": 12, "minute": 37}
